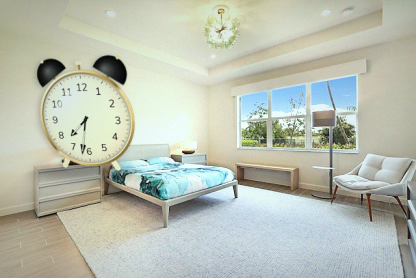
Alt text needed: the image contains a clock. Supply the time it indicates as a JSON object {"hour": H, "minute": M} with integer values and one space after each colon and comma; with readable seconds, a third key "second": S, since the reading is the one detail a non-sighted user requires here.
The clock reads {"hour": 7, "minute": 32}
